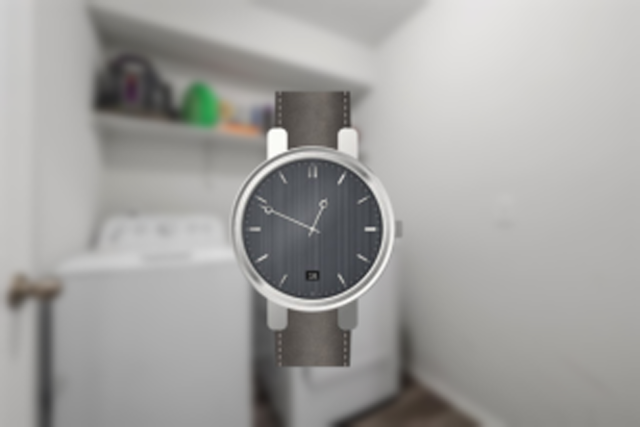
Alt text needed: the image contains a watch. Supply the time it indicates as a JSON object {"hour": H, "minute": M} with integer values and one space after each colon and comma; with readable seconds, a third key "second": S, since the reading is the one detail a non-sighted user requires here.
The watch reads {"hour": 12, "minute": 49}
